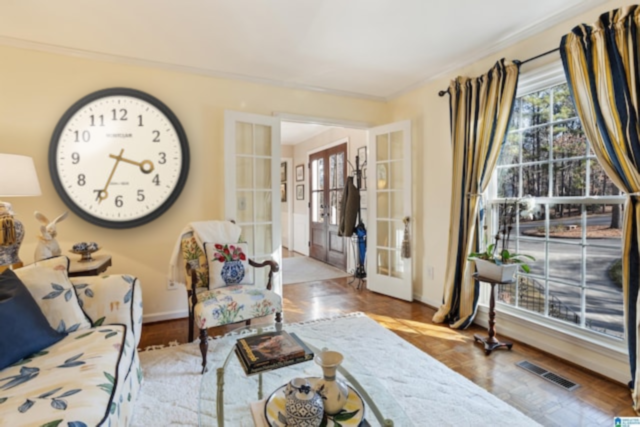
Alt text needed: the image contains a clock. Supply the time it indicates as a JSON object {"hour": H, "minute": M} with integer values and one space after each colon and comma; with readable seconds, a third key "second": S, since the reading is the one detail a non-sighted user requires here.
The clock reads {"hour": 3, "minute": 34}
